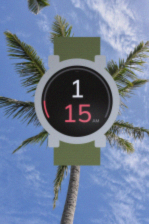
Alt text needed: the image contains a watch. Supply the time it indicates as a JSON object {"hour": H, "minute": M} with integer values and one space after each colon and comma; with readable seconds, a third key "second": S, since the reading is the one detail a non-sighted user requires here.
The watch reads {"hour": 1, "minute": 15}
